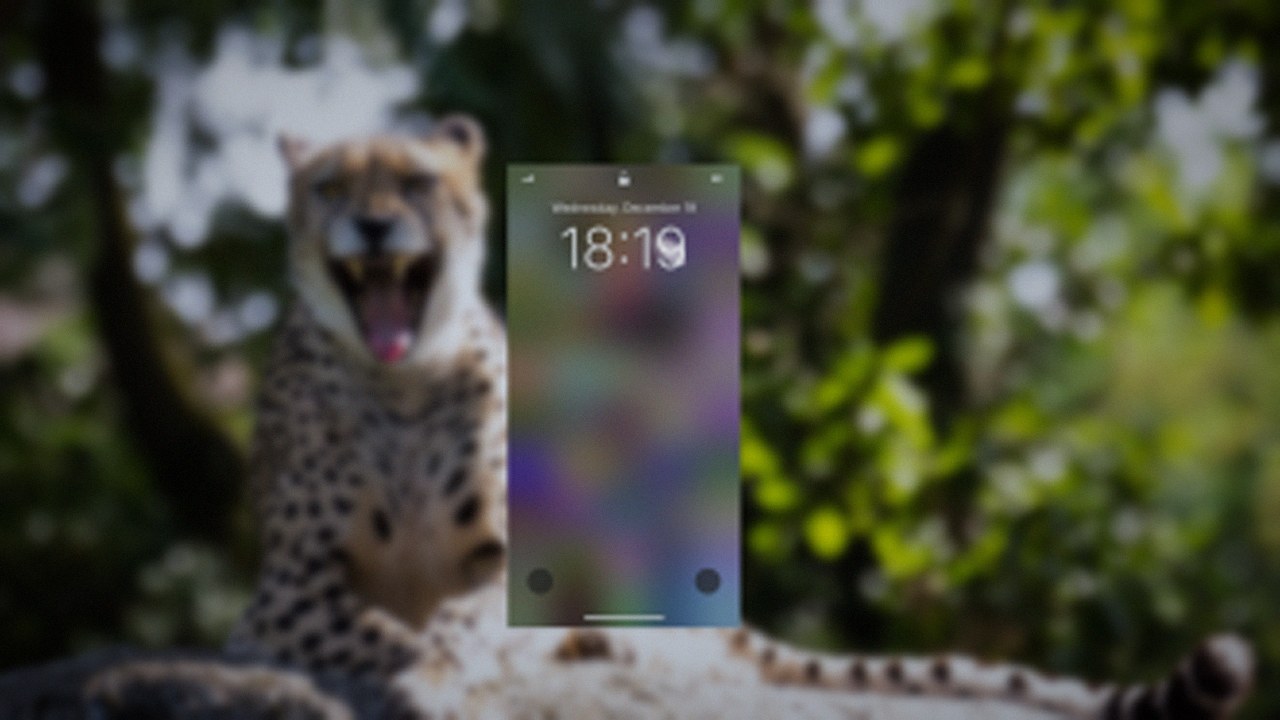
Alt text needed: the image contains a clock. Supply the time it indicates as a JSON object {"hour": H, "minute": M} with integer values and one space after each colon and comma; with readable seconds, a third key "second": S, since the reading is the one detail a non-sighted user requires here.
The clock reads {"hour": 18, "minute": 19}
